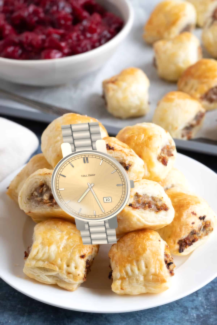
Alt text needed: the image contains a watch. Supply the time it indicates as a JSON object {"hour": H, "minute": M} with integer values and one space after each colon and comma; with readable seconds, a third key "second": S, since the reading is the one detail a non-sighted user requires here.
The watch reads {"hour": 7, "minute": 27}
